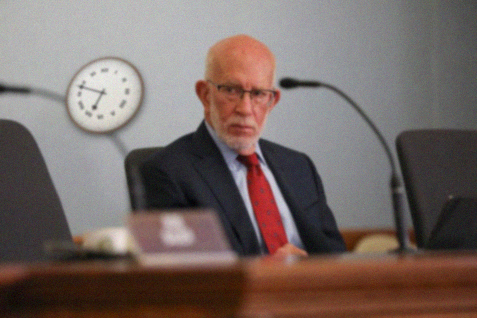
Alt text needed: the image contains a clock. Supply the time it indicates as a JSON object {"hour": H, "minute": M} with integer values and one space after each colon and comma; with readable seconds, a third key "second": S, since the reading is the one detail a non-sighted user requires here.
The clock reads {"hour": 6, "minute": 48}
